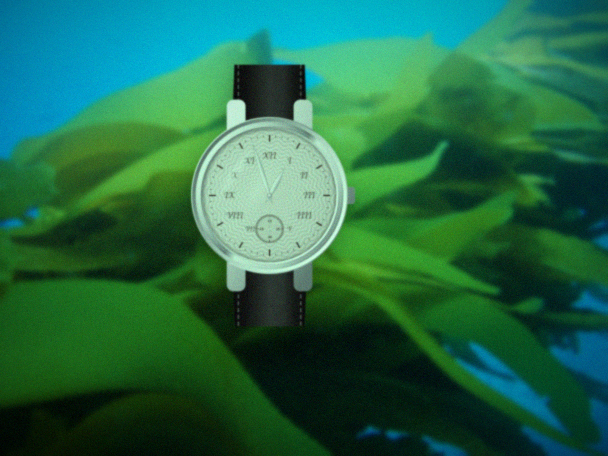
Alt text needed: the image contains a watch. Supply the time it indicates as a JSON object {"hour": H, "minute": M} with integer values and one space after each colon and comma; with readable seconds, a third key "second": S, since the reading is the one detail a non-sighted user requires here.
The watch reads {"hour": 12, "minute": 57}
